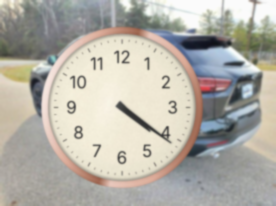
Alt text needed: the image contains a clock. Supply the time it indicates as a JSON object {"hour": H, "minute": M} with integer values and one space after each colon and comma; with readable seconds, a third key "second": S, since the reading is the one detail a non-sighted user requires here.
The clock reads {"hour": 4, "minute": 21}
